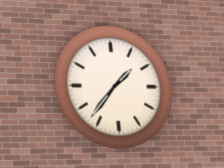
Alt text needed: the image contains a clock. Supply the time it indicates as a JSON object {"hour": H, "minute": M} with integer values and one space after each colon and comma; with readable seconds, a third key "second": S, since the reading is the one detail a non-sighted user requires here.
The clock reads {"hour": 1, "minute": 37}
